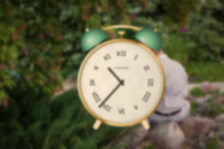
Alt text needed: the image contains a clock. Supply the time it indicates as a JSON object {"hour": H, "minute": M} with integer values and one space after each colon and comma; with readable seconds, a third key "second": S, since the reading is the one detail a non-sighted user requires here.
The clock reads {"hour": 10, "minute": 37}
